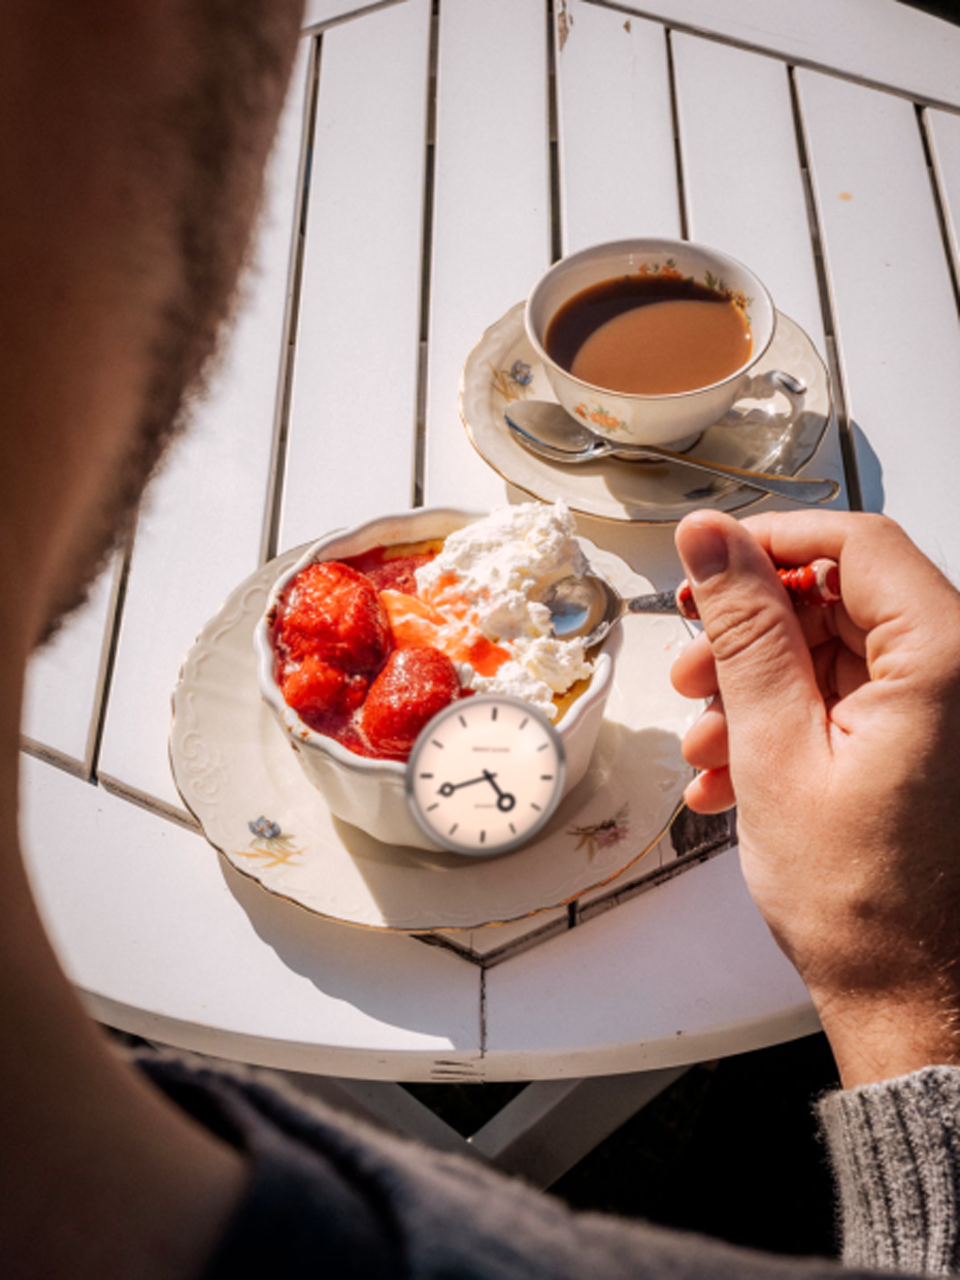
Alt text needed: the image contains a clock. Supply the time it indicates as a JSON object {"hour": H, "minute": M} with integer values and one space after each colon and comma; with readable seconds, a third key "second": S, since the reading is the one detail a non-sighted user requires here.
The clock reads {"hour": 4, "minute": 42}
